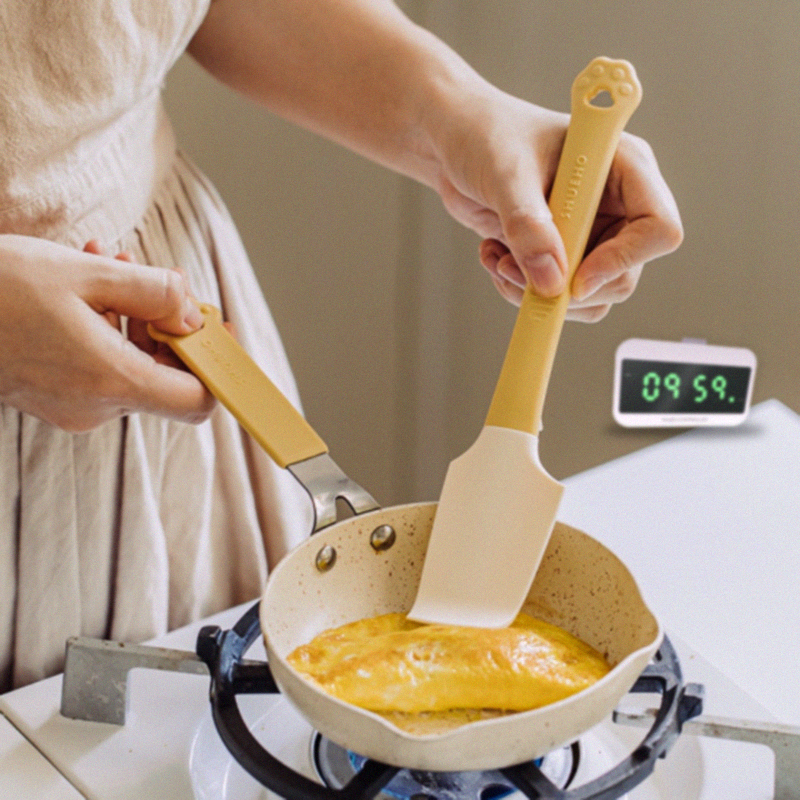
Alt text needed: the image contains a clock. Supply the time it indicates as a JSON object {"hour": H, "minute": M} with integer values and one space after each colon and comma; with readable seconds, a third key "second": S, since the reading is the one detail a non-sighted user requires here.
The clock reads {"hour": 9, "minute": 59}
